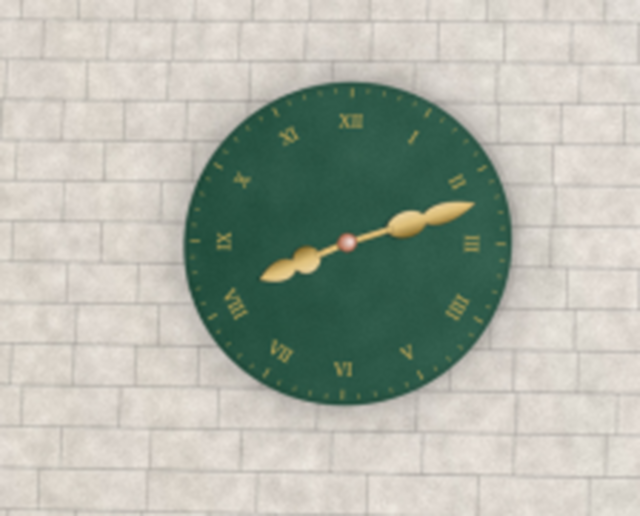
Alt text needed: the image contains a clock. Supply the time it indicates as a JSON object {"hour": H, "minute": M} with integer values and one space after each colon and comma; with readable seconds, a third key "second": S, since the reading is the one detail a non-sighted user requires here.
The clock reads {"hour": 8, "minute": 12}
